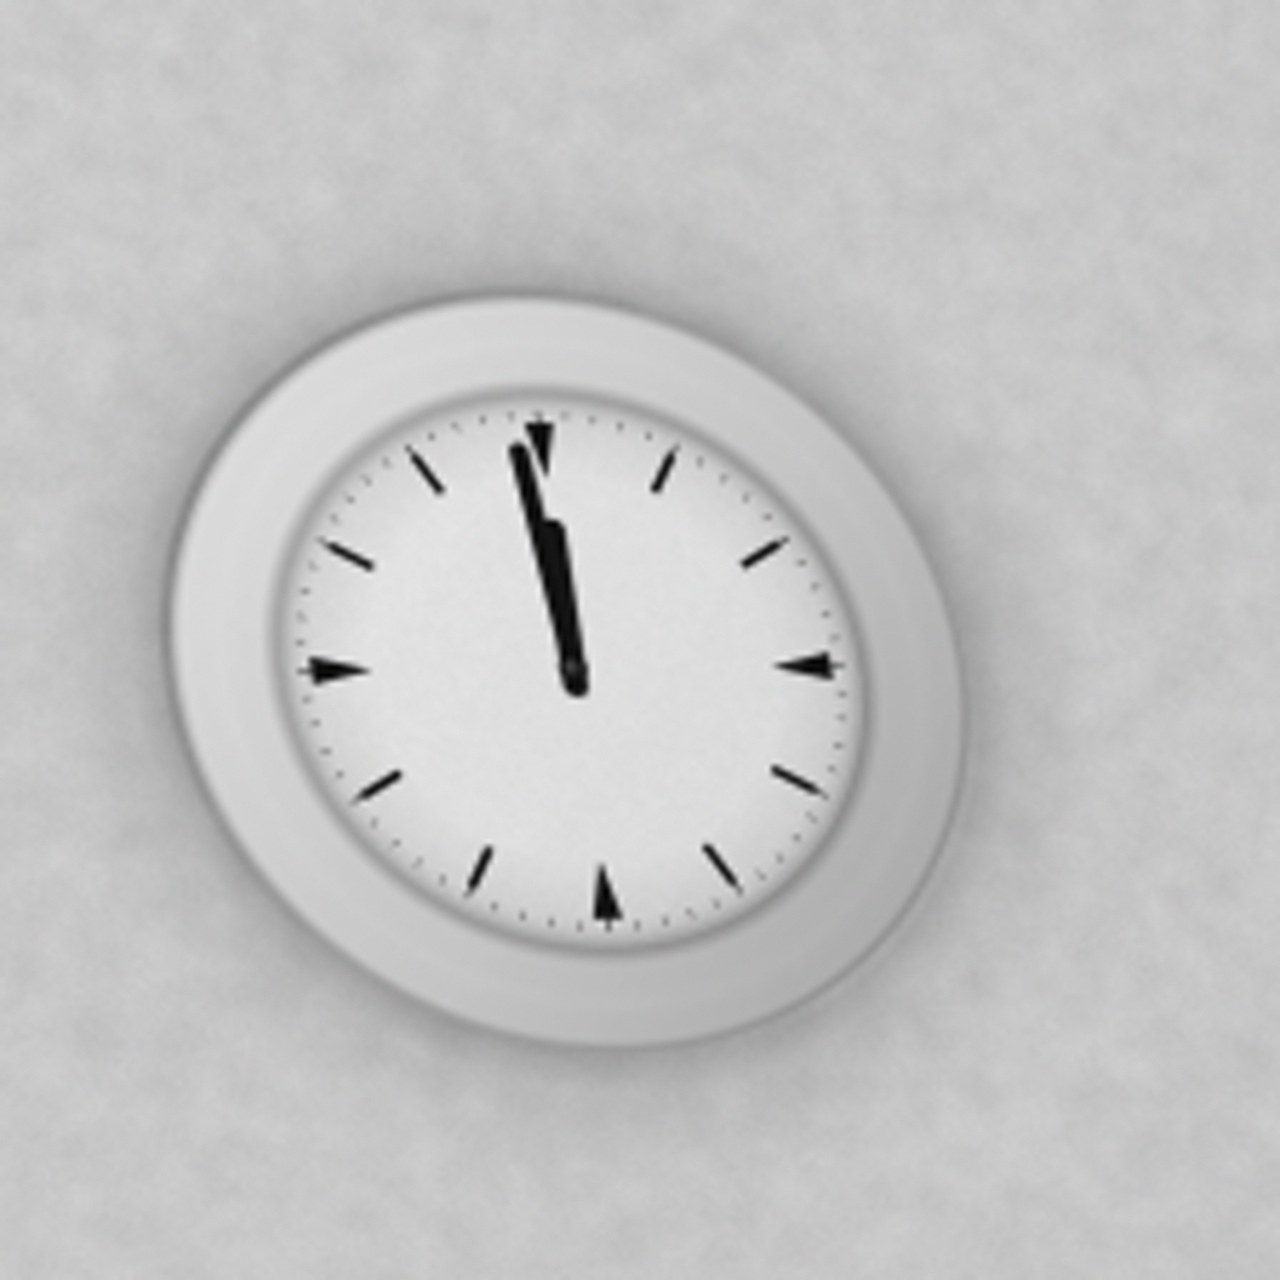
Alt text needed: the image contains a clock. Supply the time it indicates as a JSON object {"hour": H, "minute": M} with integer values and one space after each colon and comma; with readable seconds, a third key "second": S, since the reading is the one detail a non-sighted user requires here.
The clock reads {"hour": 11, "minute": 59}
